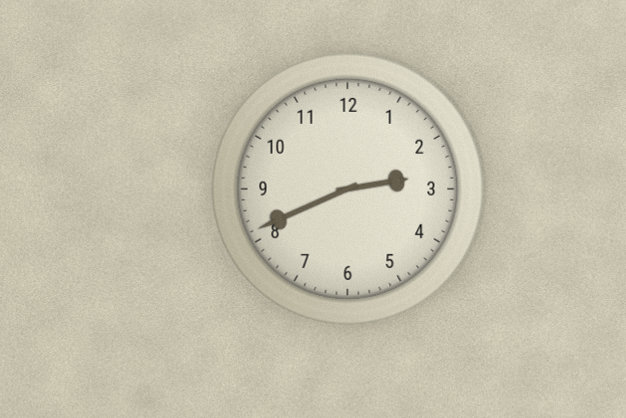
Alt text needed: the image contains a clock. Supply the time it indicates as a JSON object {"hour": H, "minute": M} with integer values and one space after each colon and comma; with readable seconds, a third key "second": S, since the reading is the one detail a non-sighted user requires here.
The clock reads {"hour": 2, "minute": 41}
